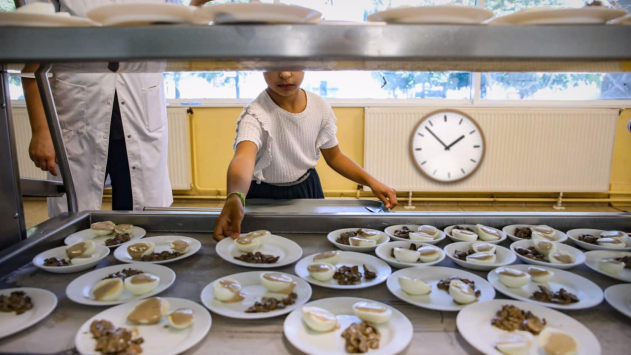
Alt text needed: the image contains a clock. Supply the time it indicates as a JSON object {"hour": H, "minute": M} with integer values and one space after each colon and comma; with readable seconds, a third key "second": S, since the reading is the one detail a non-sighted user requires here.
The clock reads {"hour": 1, "minute": 53}
